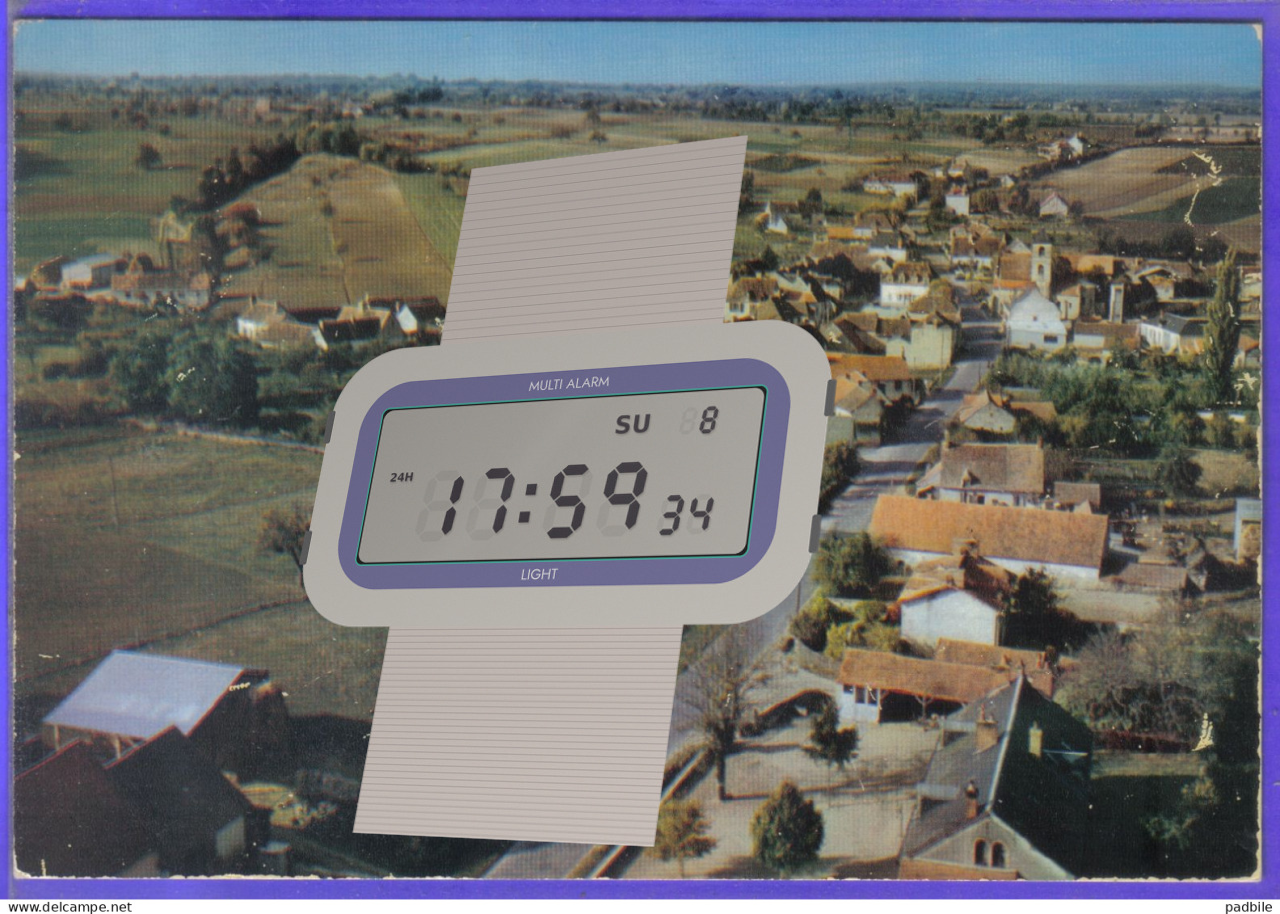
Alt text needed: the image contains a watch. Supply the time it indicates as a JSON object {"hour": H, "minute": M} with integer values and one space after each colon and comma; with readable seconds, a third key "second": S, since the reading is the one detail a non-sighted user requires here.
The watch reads {"hour": 17, "minute": 59, "second": 34}
